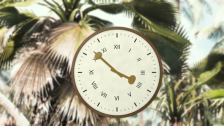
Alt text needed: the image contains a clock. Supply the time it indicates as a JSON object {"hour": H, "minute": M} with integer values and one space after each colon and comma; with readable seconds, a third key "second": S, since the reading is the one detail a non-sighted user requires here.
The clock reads {"hour": 3, "minute": 52}
